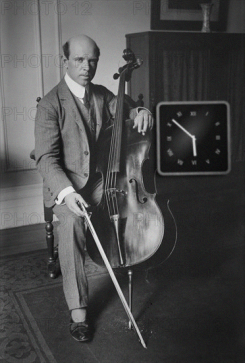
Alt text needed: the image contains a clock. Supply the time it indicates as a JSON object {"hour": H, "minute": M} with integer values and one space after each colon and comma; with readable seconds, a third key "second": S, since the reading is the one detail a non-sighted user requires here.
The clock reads {"hour": 5, "minute": 52}
